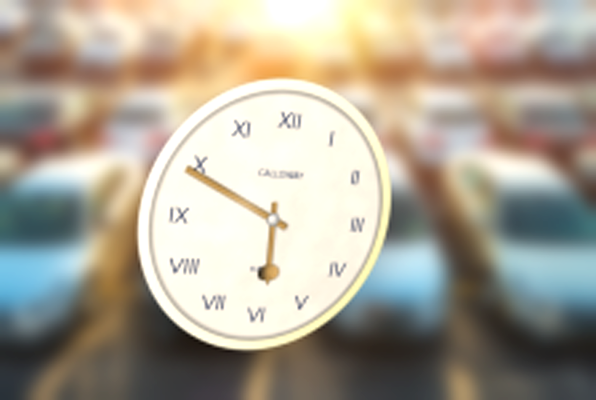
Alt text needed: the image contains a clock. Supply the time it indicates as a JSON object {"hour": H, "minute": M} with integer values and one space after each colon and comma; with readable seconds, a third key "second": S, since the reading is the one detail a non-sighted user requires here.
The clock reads {"hour": 5, "minute": 49}
